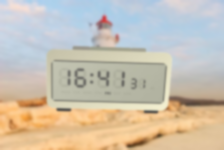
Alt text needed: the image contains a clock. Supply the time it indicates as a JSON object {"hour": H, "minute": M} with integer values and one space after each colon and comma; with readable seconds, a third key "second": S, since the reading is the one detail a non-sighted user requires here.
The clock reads {"hour": 16, "minute": 41, "second": 31}
